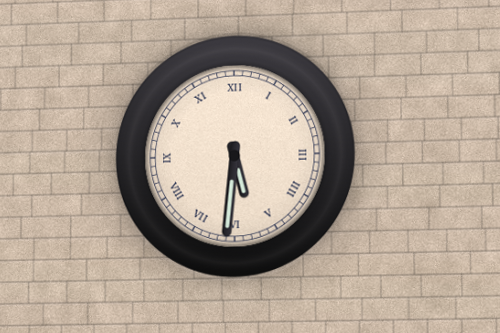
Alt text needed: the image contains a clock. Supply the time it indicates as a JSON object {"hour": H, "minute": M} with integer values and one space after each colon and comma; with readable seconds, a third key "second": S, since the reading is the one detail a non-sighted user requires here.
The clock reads {"hour": 5, "minute": 31}
